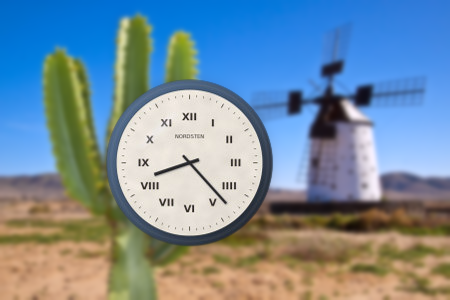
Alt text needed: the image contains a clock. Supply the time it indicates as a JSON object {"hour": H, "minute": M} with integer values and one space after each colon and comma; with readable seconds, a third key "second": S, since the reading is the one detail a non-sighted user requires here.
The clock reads {"hour": 8, "minute": 23}
